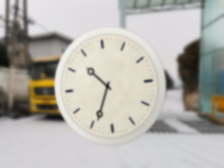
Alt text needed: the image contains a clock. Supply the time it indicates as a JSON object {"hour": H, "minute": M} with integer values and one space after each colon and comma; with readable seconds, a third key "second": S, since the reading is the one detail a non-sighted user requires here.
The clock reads {"hour": 10, "minute": 34}
